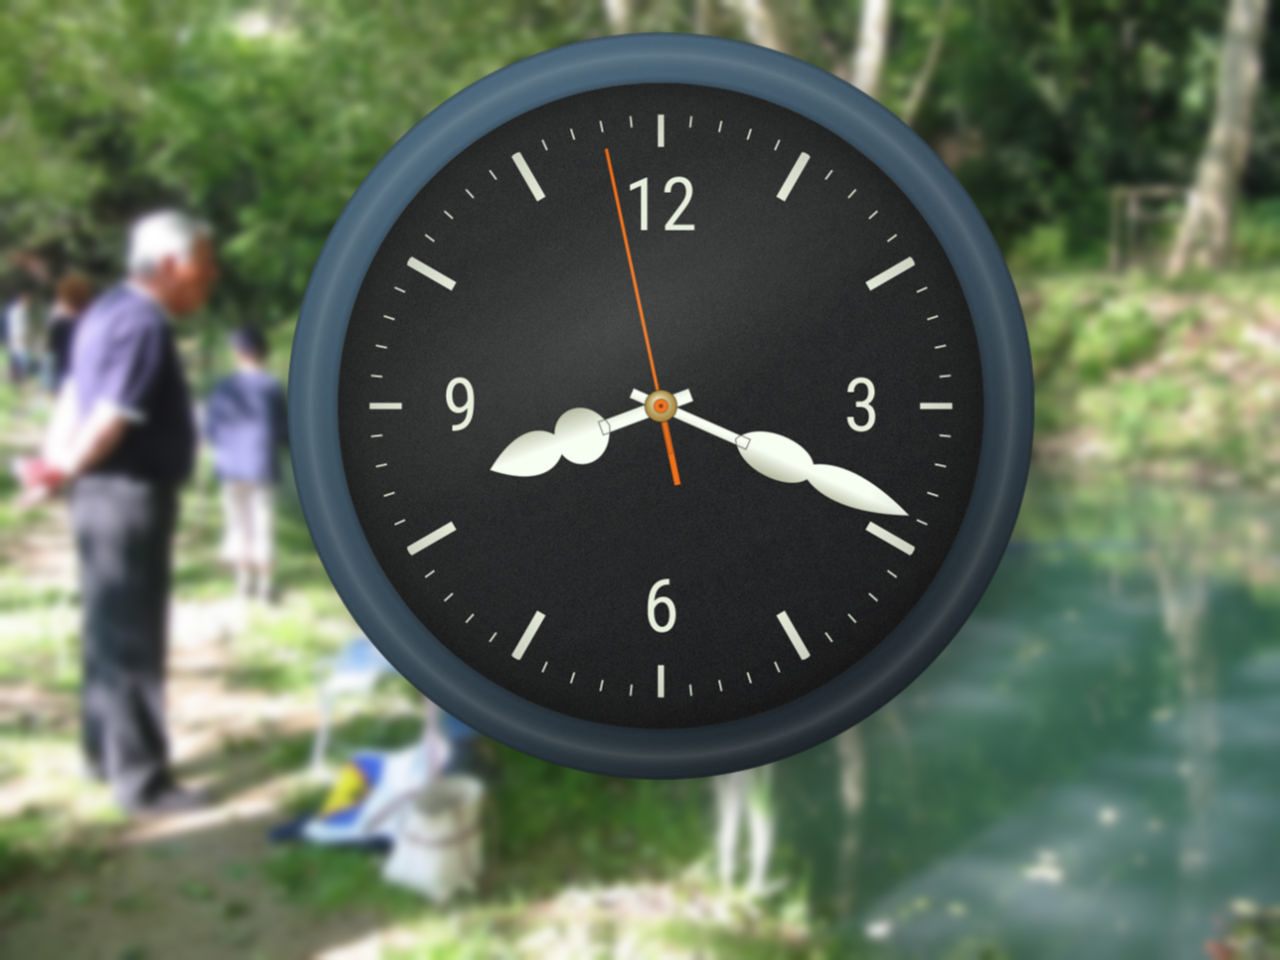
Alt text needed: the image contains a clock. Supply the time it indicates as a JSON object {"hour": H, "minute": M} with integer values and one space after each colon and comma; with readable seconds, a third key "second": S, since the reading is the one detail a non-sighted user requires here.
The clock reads {"hour": 8, "minute": 18, "second": 58}
